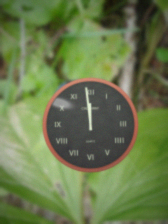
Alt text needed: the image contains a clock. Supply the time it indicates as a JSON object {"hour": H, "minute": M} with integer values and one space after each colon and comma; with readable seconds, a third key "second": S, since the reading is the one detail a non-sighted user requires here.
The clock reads {"hour": 11, "minute": 59}
